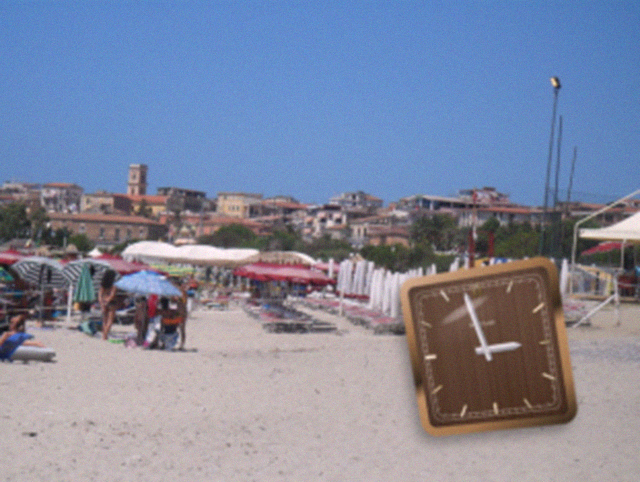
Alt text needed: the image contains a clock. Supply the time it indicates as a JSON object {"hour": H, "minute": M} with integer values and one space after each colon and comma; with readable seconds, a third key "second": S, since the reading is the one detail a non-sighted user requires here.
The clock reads {"hour": 2, "minute": 58}
